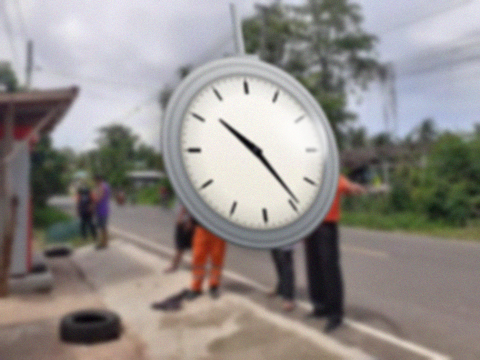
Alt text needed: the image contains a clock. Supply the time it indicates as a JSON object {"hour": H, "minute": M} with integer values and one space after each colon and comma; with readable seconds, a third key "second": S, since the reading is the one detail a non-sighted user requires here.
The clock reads {"hour": 10, "minute": 24}
